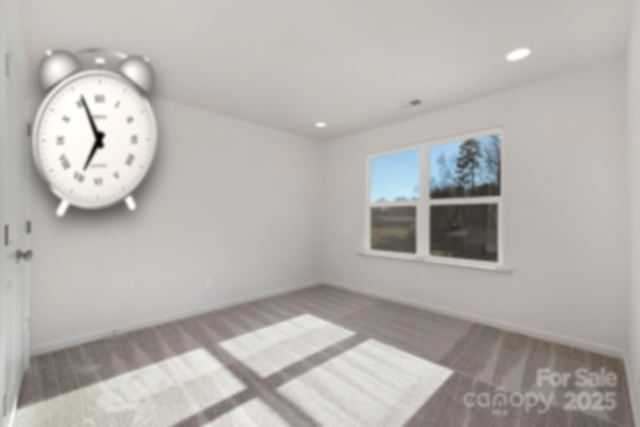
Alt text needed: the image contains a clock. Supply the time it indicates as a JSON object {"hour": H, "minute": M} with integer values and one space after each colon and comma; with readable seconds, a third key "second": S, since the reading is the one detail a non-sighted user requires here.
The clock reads {"hour": 6, "minute": 56}
